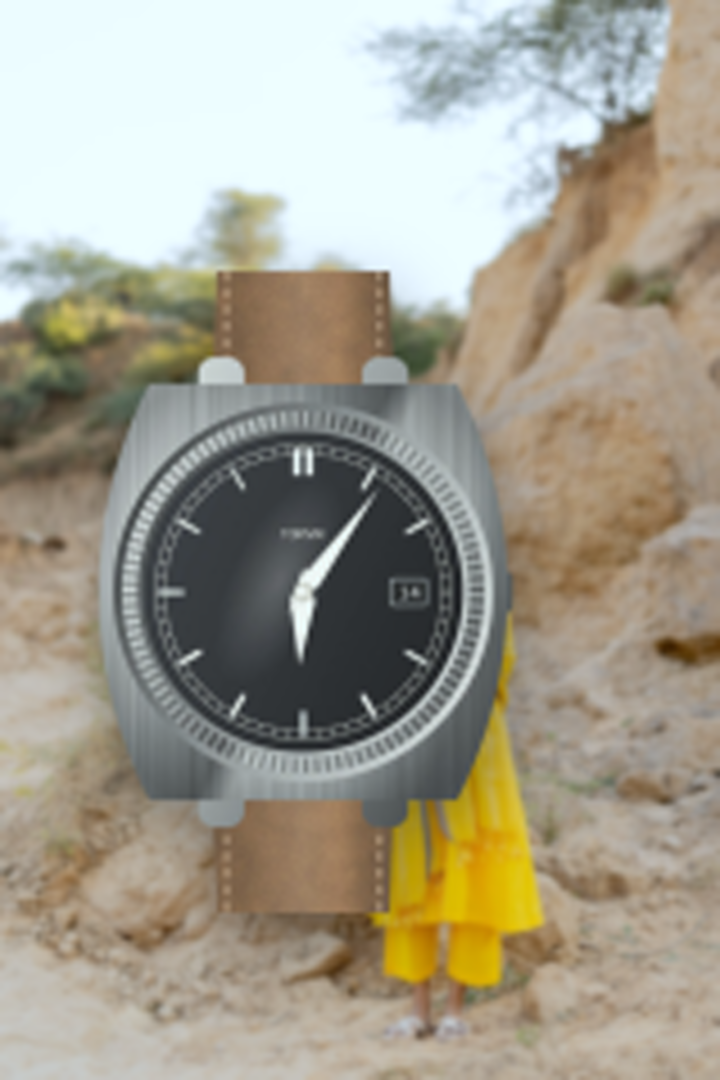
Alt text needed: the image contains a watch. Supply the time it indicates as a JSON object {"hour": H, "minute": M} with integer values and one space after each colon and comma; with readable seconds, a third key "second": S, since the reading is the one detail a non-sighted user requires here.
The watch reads {"hour": 6, "minute": 6}
